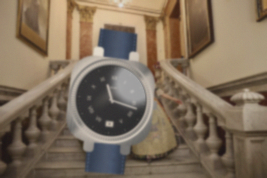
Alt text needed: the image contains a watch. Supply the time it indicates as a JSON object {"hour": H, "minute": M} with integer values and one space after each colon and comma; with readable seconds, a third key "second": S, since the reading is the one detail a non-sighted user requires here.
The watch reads {"hour": 11, "minute": 17}
